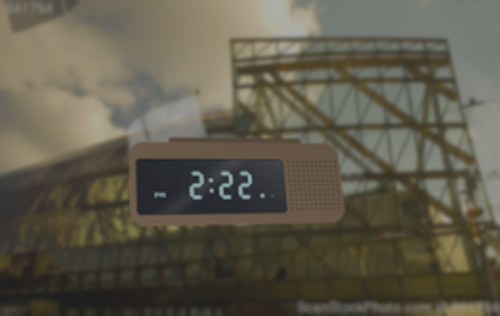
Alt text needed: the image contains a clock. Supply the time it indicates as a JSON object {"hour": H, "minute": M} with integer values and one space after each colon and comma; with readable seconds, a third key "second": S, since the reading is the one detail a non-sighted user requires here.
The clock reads {"hour": 2, "minute": 22}
